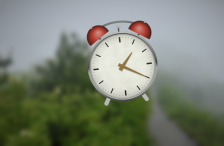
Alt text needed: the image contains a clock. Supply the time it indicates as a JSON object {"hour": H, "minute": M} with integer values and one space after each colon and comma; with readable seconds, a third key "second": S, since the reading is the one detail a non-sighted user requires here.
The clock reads {"hour": 1, "minute": 20}
